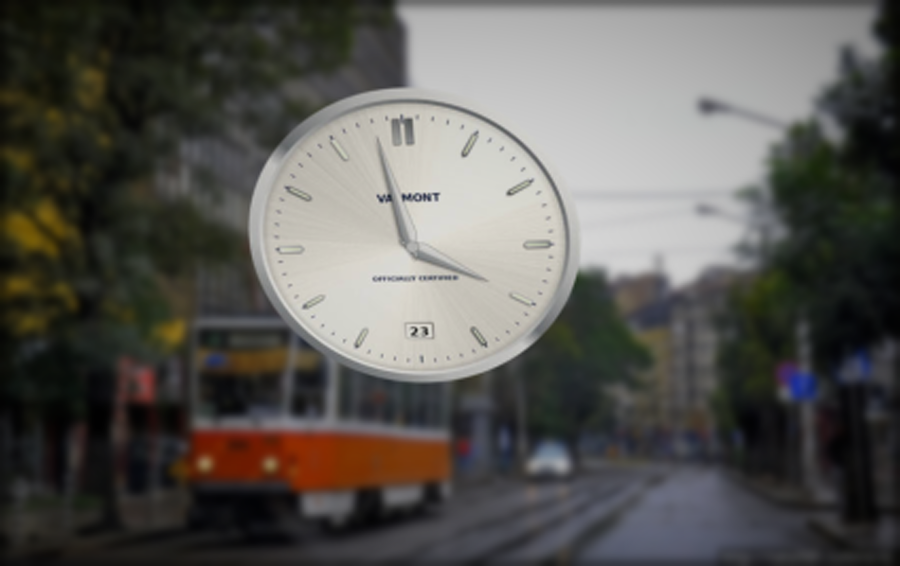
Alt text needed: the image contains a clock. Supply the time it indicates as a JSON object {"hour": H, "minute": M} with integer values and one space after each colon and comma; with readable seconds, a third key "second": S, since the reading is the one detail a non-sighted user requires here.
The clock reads {"hour": 3, "minute": 58}
